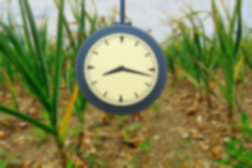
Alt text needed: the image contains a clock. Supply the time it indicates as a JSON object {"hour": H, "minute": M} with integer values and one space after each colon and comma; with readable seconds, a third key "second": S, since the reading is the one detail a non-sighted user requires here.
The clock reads {"hour": 8, "minute": 17}
